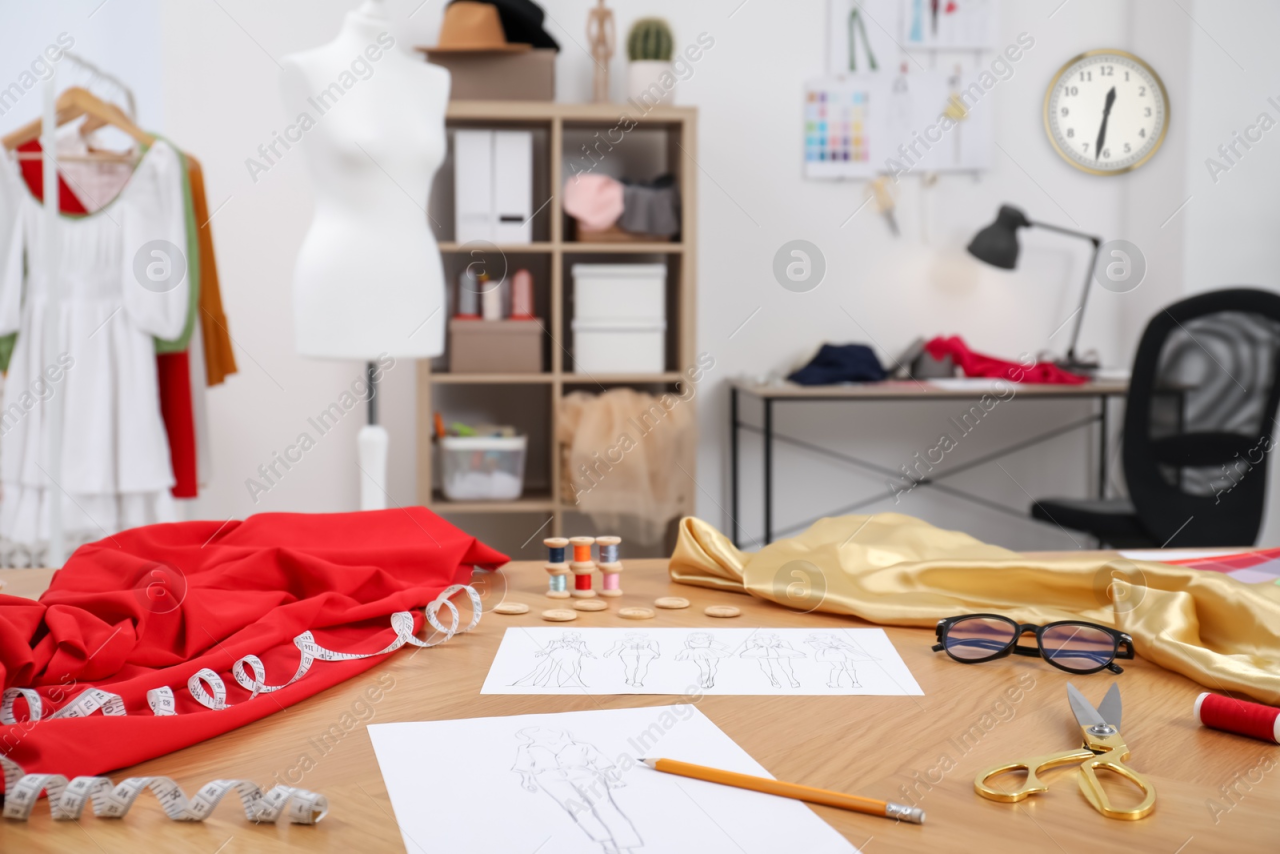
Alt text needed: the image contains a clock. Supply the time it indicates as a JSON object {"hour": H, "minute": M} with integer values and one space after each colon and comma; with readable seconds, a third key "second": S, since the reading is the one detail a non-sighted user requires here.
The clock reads {"hour": 12, "minute": 32}
